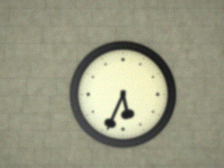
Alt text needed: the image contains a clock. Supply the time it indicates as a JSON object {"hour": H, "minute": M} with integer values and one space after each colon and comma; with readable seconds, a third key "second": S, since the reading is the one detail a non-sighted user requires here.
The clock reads {"hour": 5, "minute": 34}
